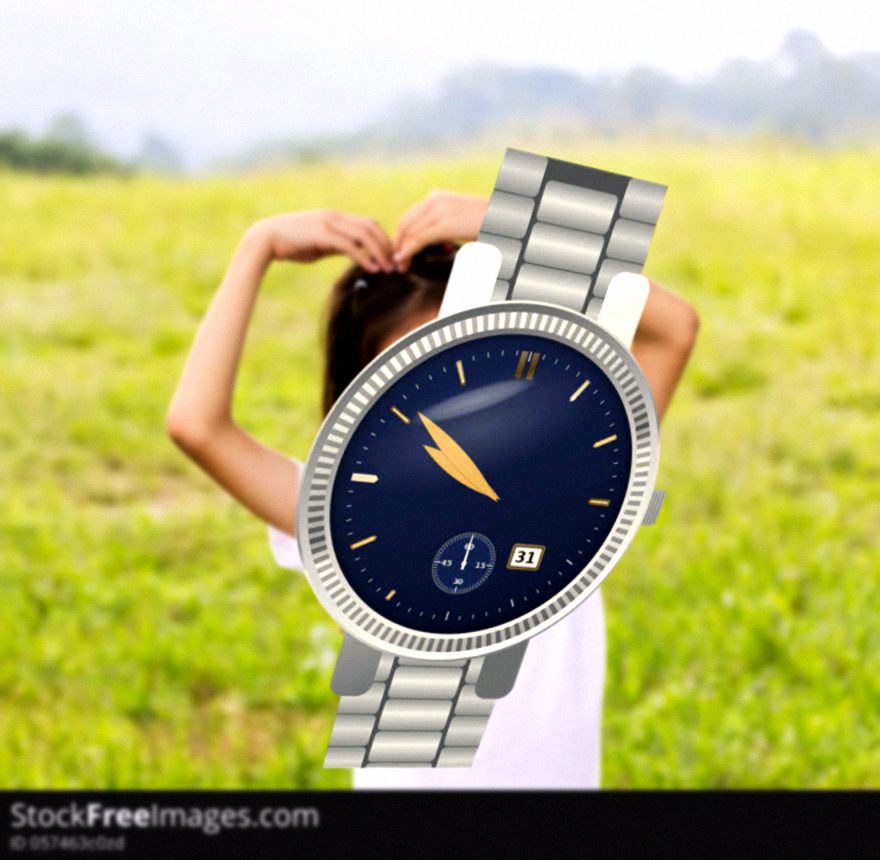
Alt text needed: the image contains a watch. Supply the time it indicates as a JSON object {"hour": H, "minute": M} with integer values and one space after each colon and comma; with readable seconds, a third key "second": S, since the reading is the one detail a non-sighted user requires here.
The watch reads {"hour": 9, "minute": 51}
